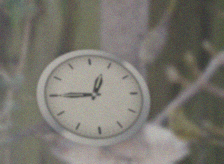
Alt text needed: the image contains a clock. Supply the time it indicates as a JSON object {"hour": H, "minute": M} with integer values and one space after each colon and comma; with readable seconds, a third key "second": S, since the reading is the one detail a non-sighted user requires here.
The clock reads {"hour": 12, "minute": 45}
